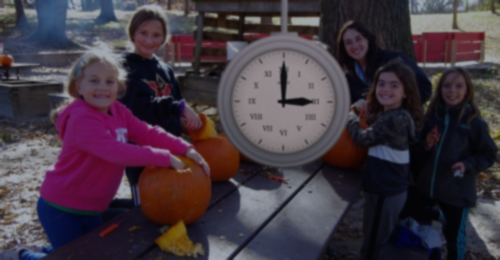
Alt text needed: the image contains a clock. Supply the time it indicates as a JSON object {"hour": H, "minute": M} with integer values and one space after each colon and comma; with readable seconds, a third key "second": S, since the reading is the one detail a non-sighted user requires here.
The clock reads {"hour": 3, "minute": 0}
